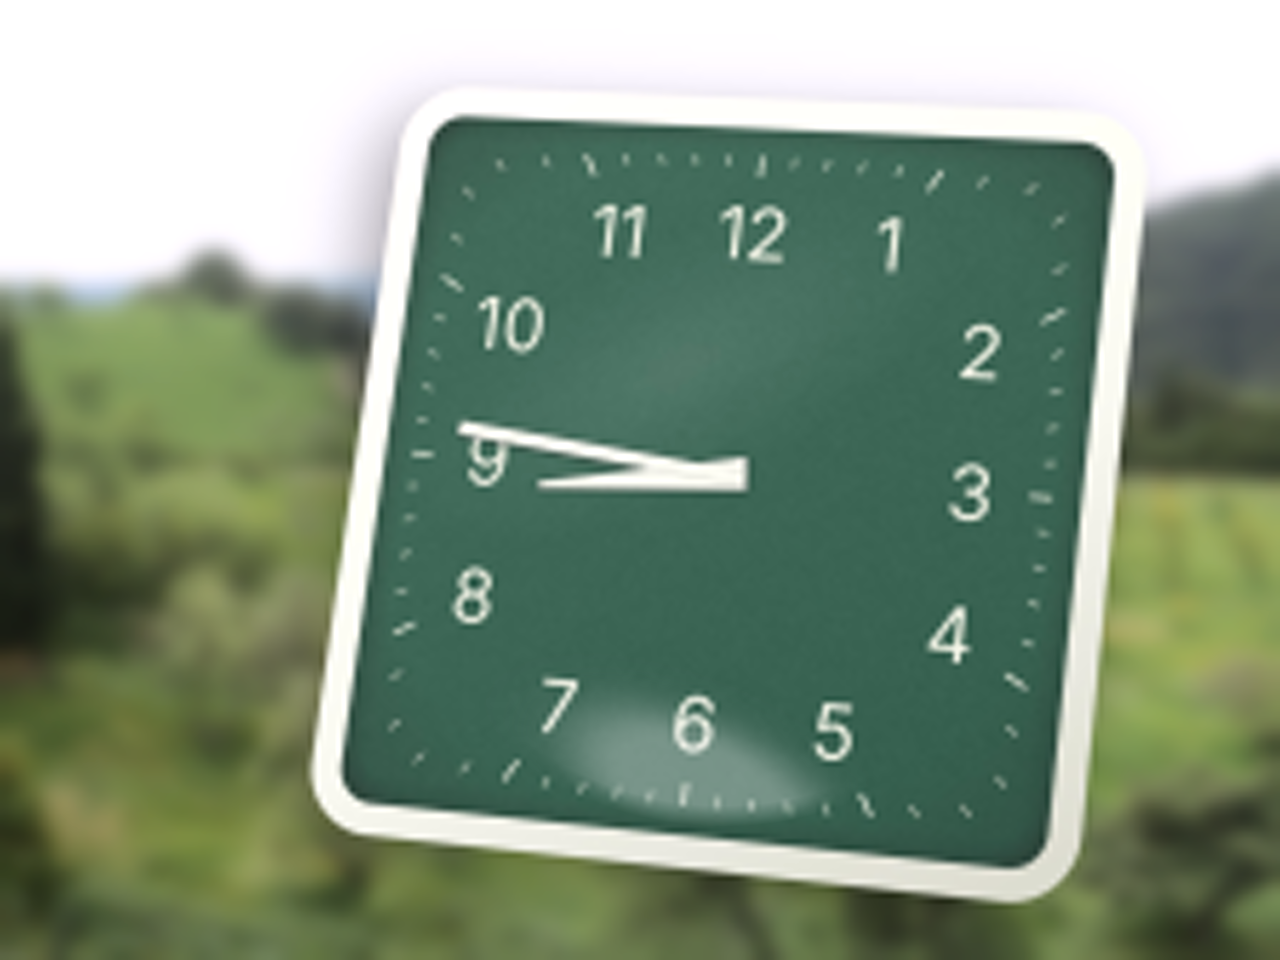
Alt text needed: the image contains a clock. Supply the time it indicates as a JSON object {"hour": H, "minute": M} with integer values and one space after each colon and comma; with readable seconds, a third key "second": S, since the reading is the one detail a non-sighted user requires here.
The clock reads {"hour": 8, "minute": 46}
